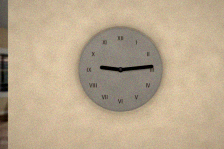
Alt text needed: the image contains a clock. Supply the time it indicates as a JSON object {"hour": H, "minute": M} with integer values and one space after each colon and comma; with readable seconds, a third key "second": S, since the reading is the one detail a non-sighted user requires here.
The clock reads {"hour": 9, "minute": 14}
